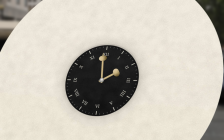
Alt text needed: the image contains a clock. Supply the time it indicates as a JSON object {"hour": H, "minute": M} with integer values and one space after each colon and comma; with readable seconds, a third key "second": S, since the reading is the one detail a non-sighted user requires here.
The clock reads {"hour": 1, "minute": 59}
